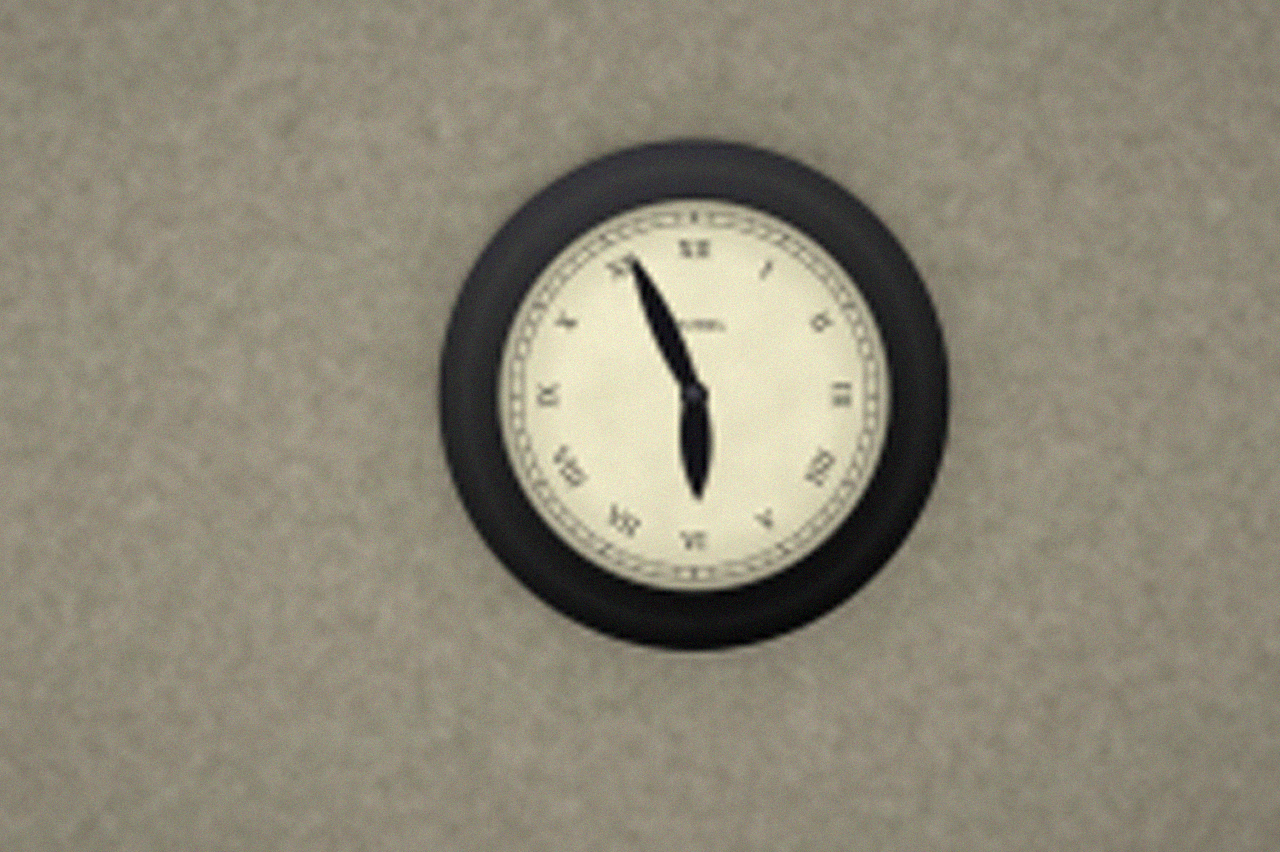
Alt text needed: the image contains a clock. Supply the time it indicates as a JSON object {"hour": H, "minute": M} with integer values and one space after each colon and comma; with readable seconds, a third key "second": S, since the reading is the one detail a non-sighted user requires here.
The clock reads {"hour": 5, "minute": 56}
